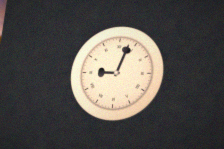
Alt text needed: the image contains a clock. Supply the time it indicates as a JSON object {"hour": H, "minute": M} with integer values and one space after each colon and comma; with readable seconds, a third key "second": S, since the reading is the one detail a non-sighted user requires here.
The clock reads {"hour": 9, "minute": 3}
